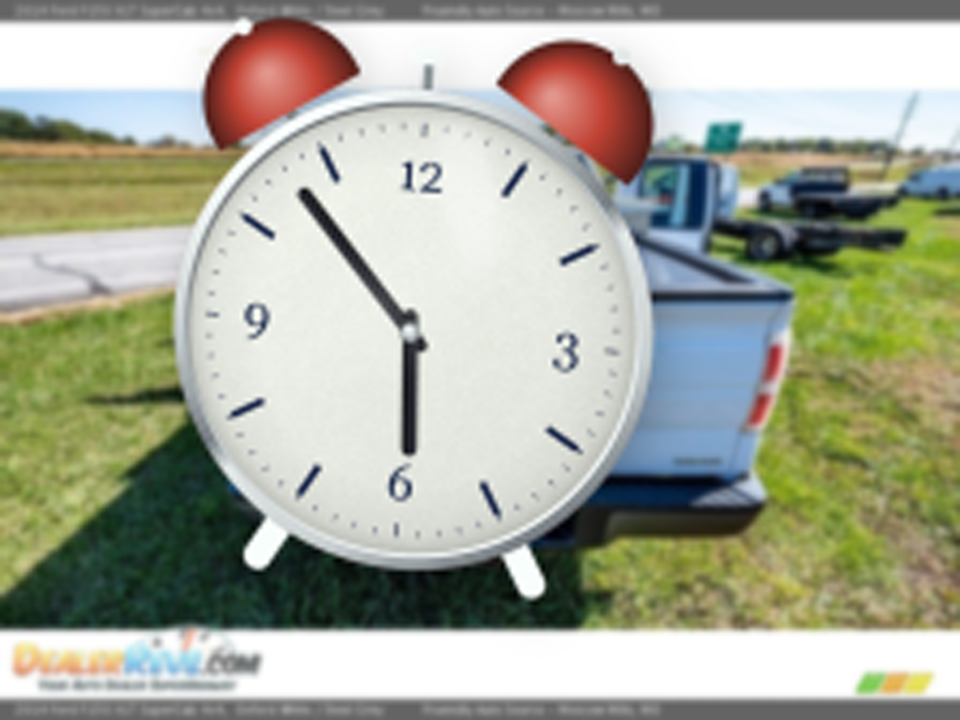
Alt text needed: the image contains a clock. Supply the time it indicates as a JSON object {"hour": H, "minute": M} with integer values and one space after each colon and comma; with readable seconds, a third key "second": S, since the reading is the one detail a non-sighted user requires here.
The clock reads {"hour": 5, "minute": 53}
